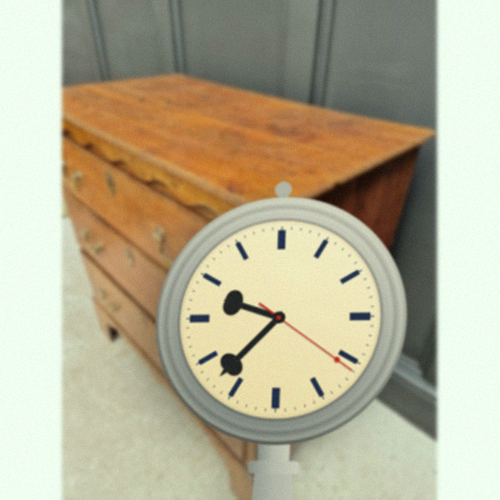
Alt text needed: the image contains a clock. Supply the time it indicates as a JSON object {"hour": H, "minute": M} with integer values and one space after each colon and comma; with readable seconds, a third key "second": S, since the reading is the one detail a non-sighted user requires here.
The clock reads {"hour": 9, "minute": 37, "second": 21}
